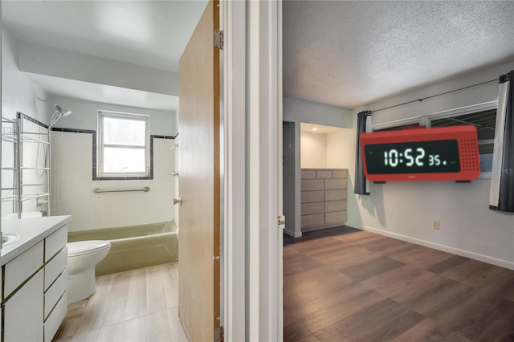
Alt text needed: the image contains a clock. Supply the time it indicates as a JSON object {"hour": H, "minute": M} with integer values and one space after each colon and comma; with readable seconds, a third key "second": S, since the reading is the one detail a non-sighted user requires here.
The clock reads {"hour": 10, "minute": 52, "second": 35}
